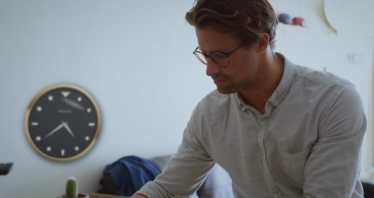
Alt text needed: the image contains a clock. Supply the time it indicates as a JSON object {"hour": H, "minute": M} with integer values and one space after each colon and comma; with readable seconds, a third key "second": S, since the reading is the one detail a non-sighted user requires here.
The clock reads {"hour": 4, "minute": 39}
